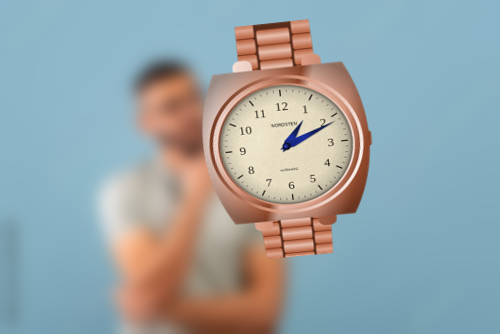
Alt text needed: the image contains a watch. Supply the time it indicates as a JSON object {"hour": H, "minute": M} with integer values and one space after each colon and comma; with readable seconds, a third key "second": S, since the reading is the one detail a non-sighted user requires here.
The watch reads {"hour": 1, "minute": 11}
